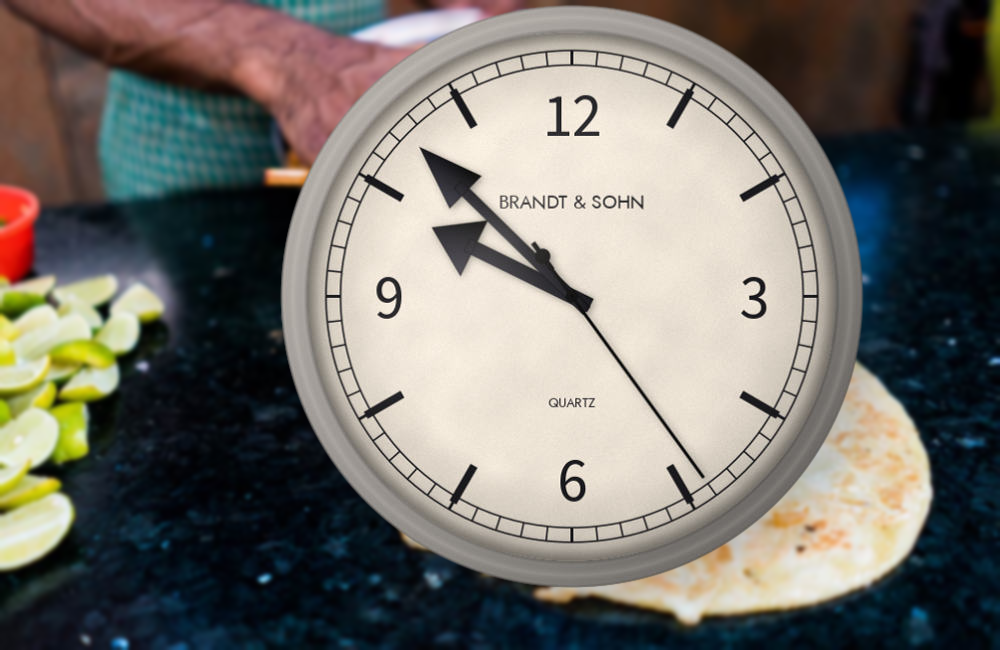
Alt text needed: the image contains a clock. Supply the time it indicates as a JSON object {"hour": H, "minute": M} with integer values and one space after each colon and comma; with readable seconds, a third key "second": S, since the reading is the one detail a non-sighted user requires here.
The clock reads {"hour": 9, "minute": 52, "second": 24}
